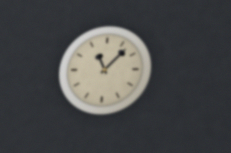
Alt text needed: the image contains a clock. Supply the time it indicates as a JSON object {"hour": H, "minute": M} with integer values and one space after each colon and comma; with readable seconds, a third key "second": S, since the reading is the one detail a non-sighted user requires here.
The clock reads {"hour": 11, "minute": 7}
